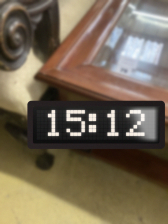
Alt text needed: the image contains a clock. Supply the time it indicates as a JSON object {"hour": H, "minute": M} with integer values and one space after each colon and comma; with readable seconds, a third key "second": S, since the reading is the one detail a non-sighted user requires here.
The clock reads {"hour": 15, "minute": 12}
